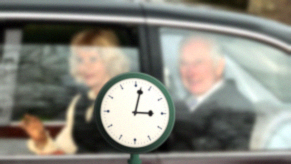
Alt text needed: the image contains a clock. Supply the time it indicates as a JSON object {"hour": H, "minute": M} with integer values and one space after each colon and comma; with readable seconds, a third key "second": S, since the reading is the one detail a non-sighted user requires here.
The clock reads {"hour": 3, "minute": 2}
